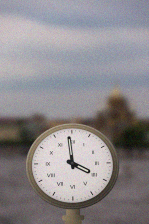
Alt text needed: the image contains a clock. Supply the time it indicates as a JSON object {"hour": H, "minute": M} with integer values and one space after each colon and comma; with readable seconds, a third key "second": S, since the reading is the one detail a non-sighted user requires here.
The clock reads {"hour": 3, "minute": 59}
